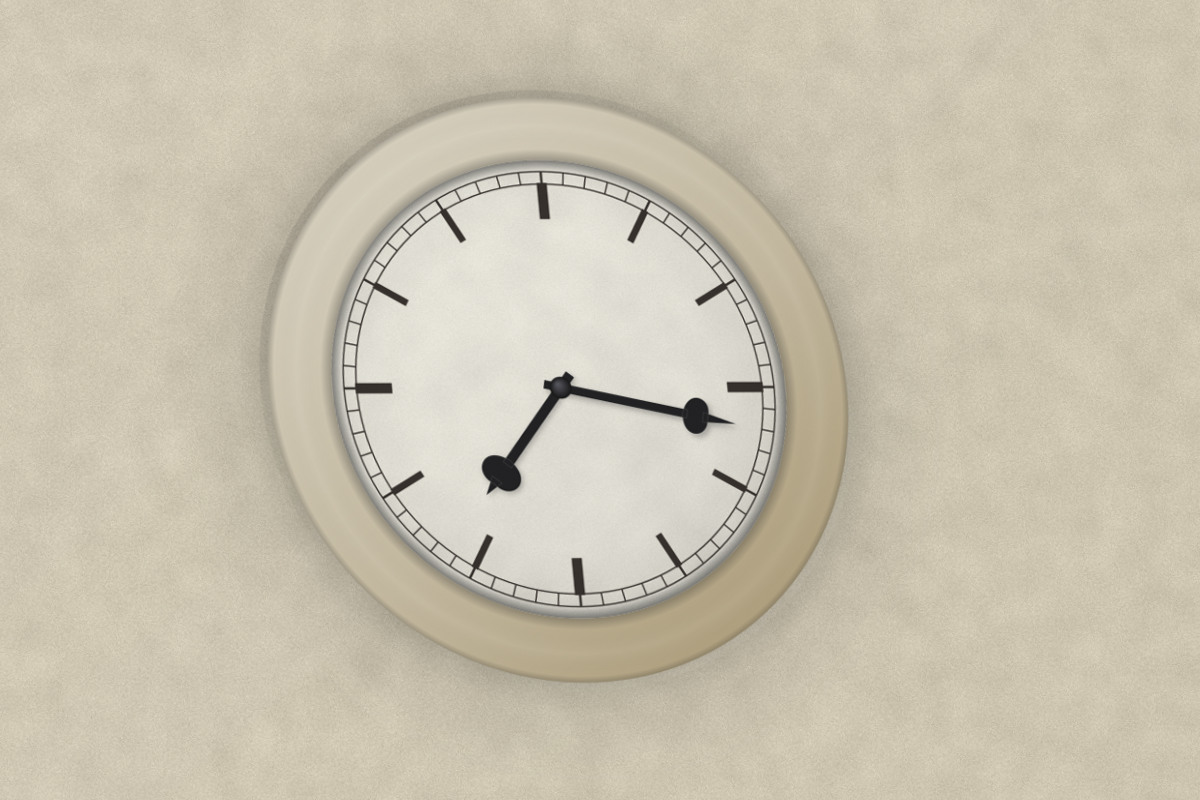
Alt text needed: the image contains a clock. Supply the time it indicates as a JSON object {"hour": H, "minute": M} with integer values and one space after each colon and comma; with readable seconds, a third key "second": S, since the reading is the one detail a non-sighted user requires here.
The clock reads {"hour": 7, "minute": 17}
